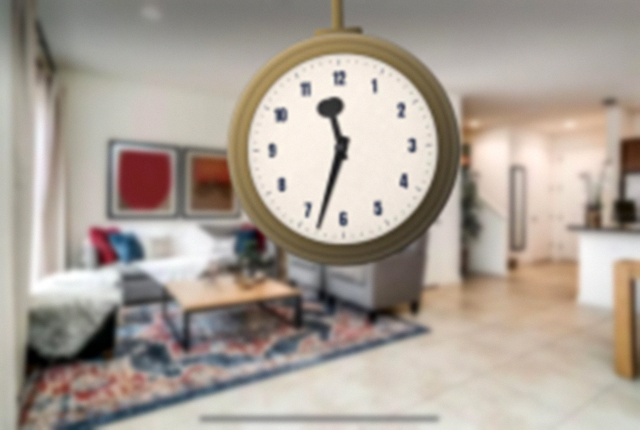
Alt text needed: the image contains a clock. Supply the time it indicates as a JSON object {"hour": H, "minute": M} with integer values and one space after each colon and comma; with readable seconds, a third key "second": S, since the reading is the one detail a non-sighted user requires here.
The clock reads {"hour": 11, "minute": 33}
